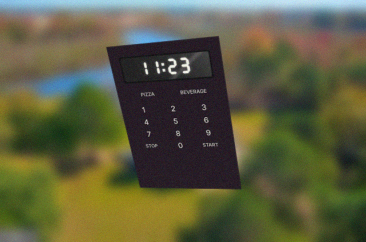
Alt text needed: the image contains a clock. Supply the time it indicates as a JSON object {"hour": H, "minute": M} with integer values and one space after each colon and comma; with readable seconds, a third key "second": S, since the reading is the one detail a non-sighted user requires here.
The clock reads {"hour": 11, "minute": 23}
